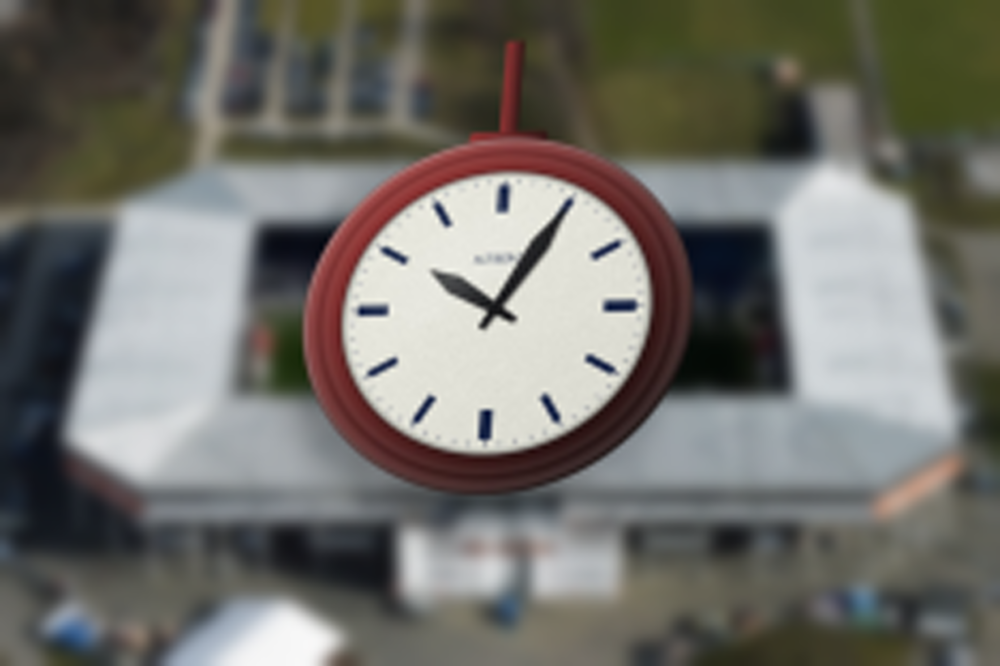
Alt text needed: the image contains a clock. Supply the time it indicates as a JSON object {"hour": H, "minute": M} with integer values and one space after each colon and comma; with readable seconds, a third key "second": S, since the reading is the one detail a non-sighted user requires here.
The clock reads {"hour": 10, "minute": 5}
